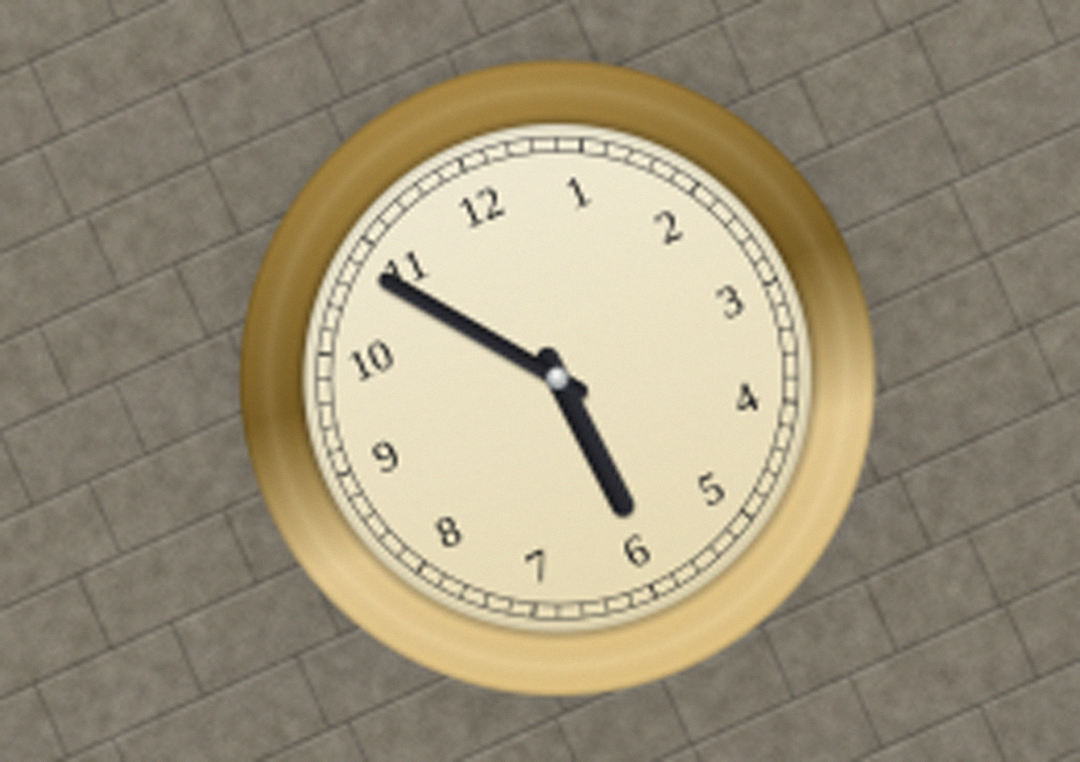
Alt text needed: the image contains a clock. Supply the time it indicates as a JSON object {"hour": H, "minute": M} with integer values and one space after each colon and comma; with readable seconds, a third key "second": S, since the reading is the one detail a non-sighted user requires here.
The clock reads {"hour": 5, "minute": 54}
